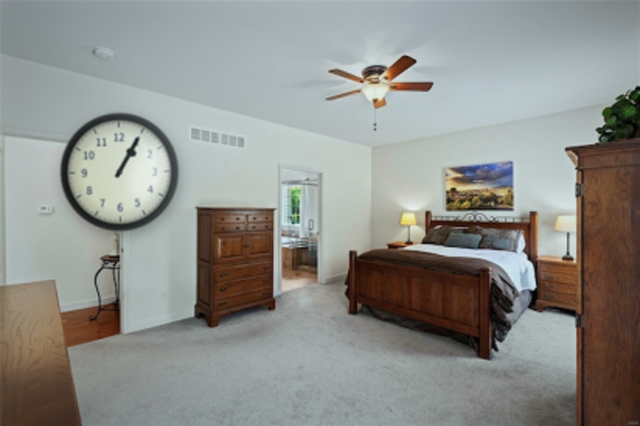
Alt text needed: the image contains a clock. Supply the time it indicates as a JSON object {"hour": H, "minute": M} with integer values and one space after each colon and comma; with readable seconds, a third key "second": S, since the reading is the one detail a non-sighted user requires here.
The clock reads {"hour": 1, "minute": 5}
